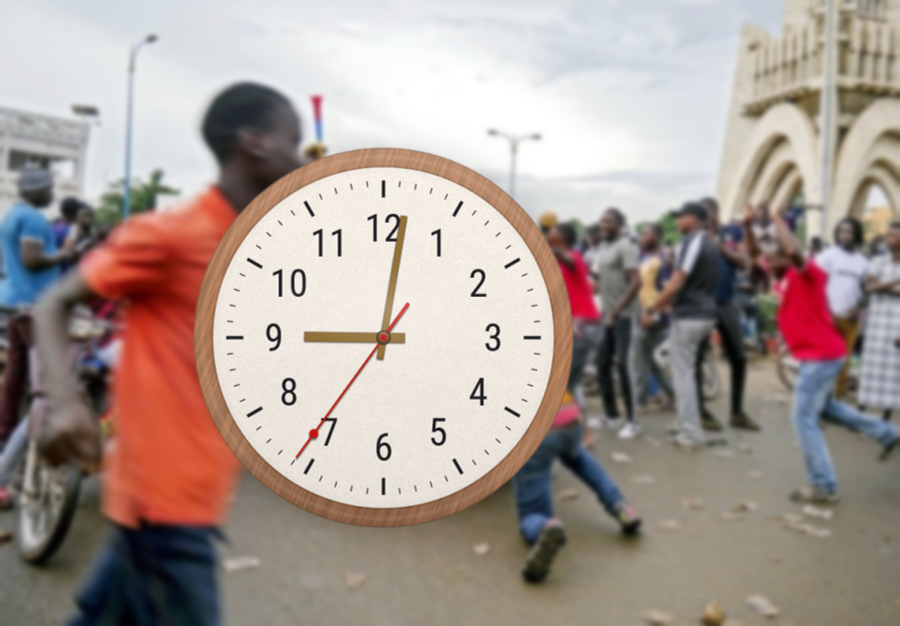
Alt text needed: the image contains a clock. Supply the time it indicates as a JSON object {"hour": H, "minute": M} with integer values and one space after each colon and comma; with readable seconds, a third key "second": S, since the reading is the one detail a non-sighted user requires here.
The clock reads {"hour": 9, "minute": 1, "second": 36}
